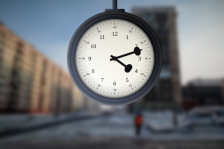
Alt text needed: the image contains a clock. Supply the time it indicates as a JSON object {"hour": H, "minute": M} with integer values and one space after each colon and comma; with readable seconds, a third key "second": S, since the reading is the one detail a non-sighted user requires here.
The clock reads {"hour": 4, "minute": 12}
